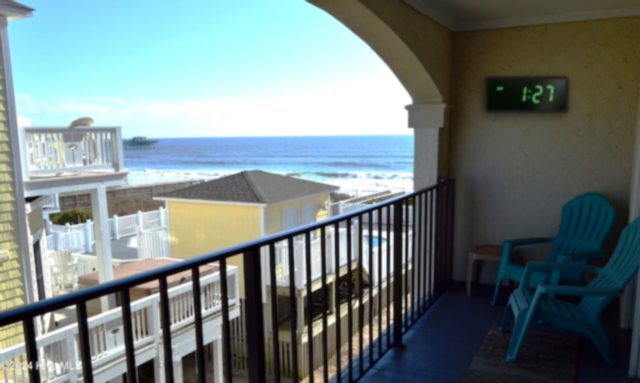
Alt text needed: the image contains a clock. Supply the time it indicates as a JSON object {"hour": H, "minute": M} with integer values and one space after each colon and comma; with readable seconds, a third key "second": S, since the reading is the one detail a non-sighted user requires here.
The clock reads {"hour": 1, "minute": 27}
